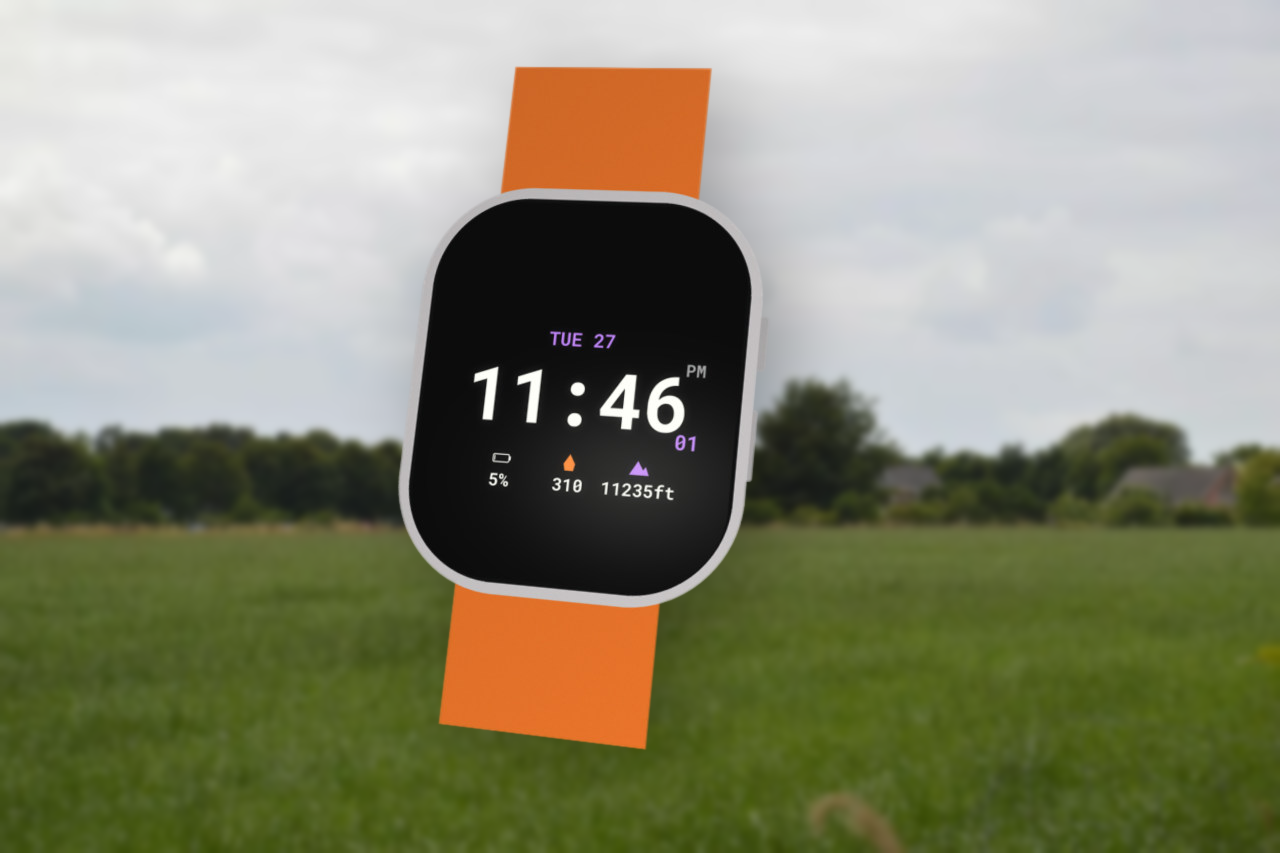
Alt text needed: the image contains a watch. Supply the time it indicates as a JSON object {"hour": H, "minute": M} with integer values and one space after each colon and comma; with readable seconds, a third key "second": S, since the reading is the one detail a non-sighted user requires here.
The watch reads {"hour": 11, "minute": 46, "second": 1}
